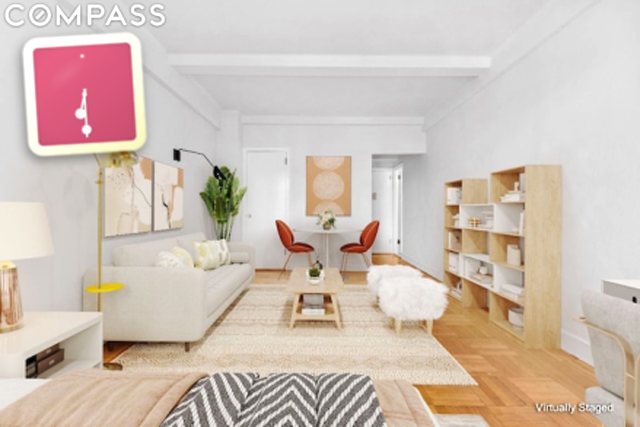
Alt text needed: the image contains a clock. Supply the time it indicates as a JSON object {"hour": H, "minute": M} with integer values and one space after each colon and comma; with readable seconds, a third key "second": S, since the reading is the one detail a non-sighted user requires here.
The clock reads {"hour": 6, "minute": 30}
